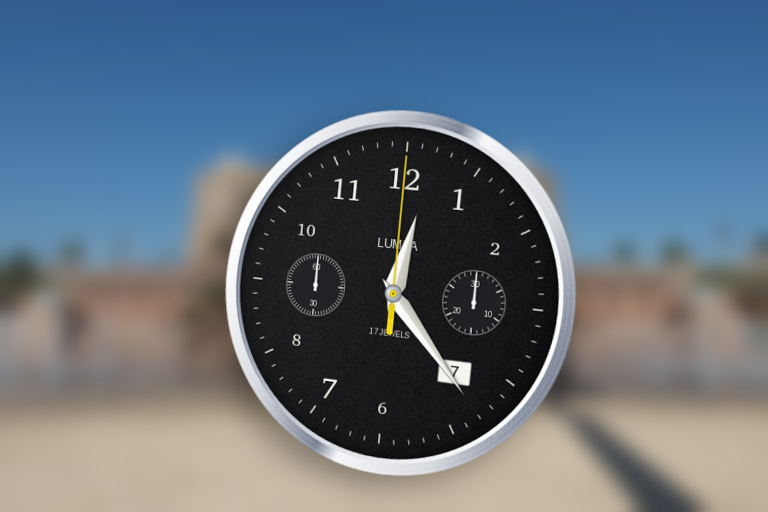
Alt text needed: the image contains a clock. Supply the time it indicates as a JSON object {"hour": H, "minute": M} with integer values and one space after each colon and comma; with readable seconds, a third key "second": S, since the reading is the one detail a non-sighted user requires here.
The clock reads {"hour": 12, "minute": 23}
